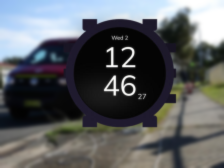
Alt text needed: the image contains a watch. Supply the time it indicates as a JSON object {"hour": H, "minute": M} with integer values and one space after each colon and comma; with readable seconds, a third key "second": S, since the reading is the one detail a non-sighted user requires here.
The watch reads {"hour": 12, "minute": 46}
